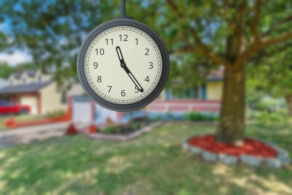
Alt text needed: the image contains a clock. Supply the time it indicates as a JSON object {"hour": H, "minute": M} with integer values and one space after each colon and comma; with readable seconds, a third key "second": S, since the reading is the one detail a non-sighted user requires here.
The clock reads {"hour": 11, "minute": 24}
